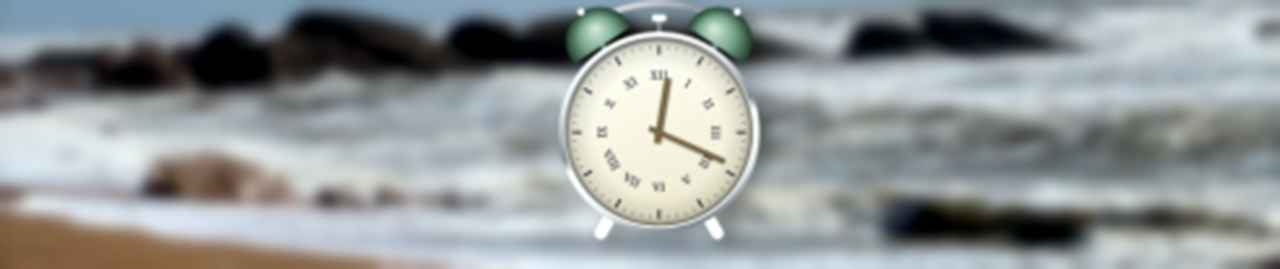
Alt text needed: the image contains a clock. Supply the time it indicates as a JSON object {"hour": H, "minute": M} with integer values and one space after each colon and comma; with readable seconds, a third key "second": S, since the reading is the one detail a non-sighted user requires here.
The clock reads {"hour": 12, "minute": 19}
